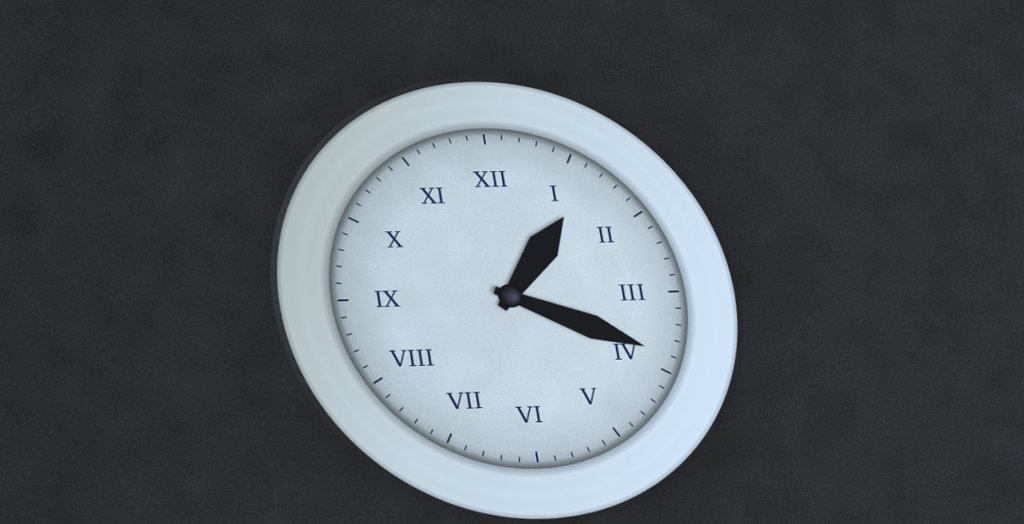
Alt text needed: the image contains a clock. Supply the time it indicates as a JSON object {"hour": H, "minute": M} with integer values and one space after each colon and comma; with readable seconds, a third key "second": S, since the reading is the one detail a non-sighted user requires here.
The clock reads {"hour": 1, "minute": 19}
